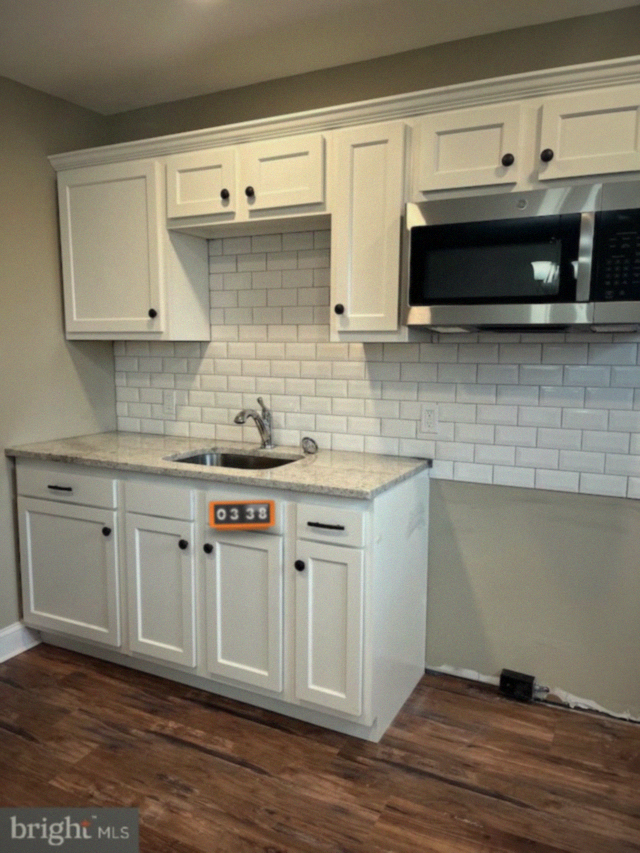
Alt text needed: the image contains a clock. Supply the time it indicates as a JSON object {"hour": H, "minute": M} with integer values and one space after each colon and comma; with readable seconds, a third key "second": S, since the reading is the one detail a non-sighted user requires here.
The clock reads {"hour": 3, "minute": 38}
